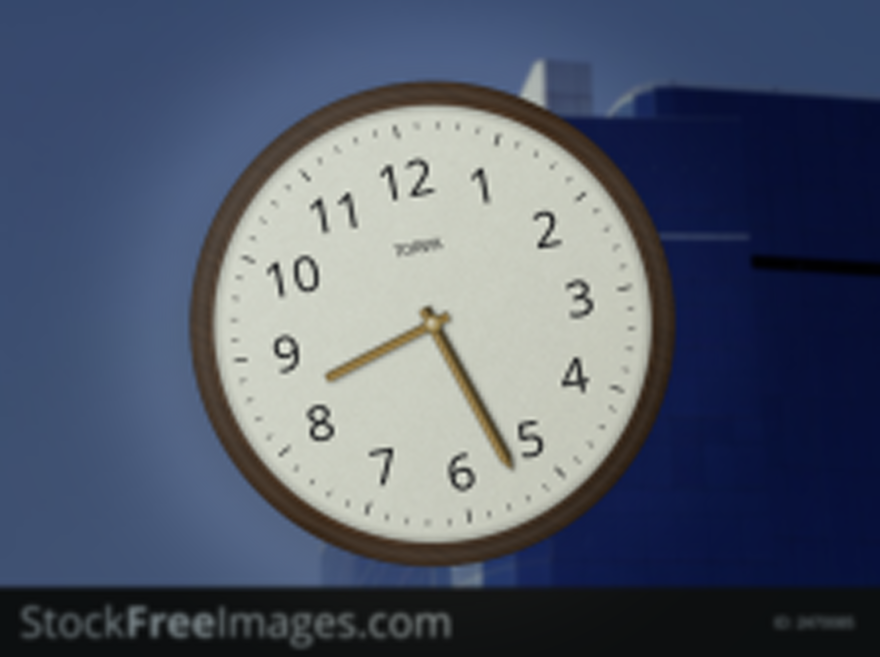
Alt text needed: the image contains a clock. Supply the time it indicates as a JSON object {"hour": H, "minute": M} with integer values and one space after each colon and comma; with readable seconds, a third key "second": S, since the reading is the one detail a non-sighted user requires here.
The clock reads {"hour": 8, "minute": 27}
